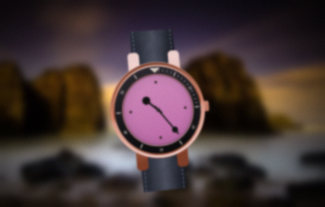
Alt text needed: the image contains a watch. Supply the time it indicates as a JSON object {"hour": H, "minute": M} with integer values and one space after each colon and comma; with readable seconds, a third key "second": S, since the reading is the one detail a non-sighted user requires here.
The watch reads {"hour": 10, "minute": 24}
